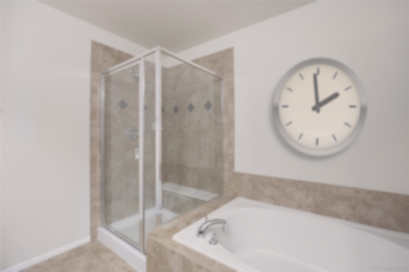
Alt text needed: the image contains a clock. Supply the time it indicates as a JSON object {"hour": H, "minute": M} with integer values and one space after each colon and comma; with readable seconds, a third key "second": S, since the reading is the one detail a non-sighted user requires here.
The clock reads {"hour": 1, "minute": 59}
